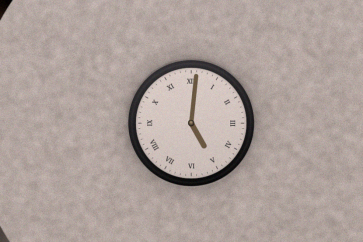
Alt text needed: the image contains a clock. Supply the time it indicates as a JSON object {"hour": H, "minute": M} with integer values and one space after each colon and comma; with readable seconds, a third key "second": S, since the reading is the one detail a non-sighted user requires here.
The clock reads {"hour": 5, "minute": 1}
